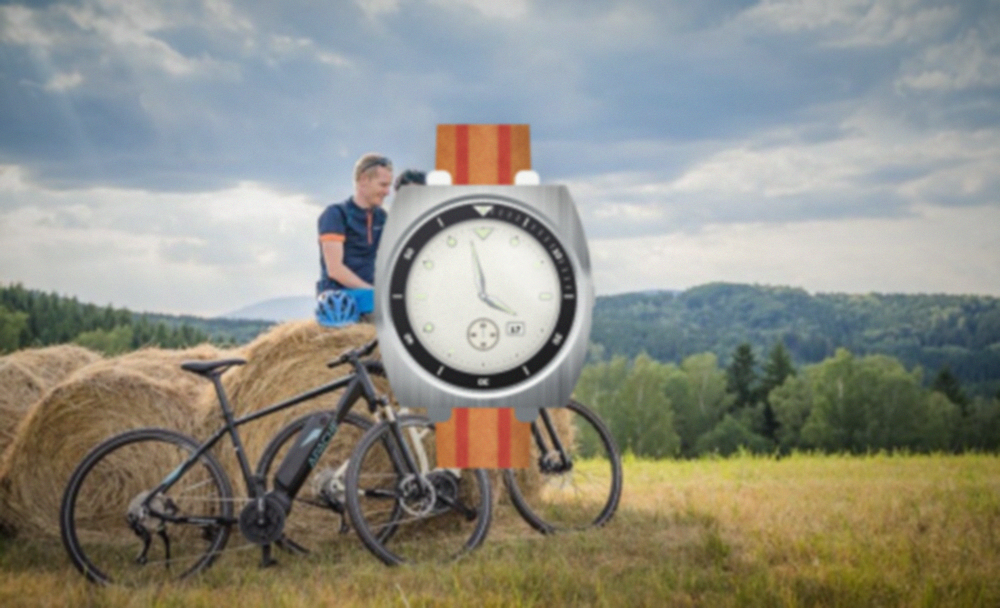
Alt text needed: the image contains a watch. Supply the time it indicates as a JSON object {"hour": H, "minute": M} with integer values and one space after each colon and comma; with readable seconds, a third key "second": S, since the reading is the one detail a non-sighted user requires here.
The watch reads {"hour": 3, "minute": 58}
